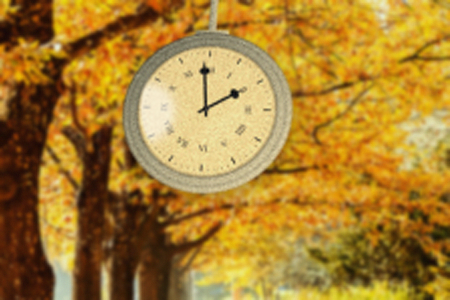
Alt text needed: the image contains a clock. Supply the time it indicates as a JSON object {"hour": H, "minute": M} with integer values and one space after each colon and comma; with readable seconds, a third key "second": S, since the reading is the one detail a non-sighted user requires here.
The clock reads {"hour": 1, "minute": 59}
